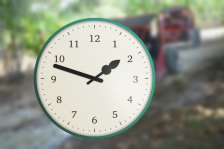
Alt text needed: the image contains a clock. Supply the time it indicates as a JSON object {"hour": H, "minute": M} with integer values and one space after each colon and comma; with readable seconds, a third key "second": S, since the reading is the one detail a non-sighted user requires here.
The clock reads {"hour": 1, "minute": 48}
